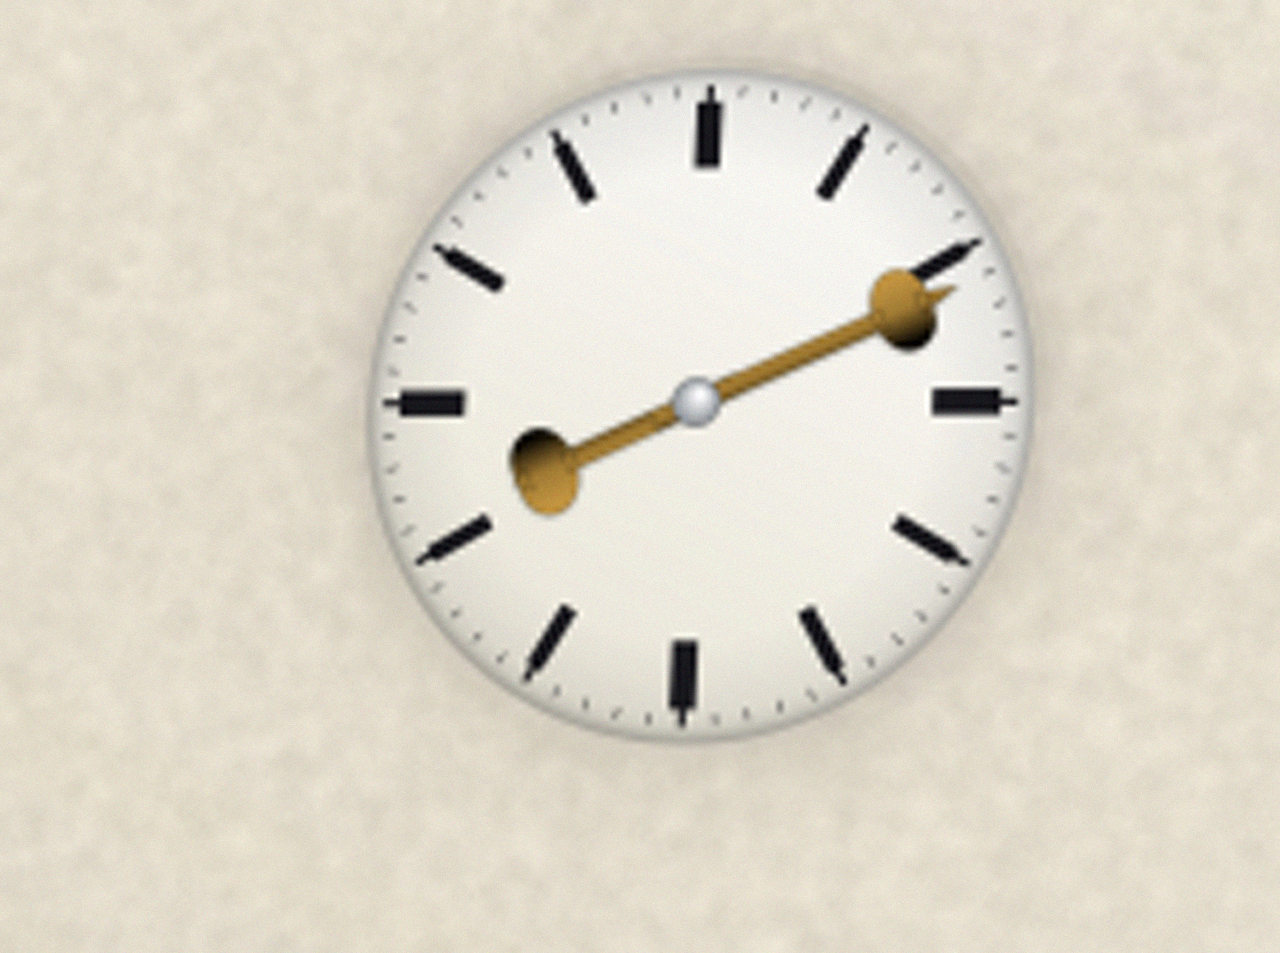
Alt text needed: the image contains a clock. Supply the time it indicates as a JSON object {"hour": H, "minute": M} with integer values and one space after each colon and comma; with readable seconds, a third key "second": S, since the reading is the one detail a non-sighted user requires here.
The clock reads {"hour": 8, "minute": 11}
